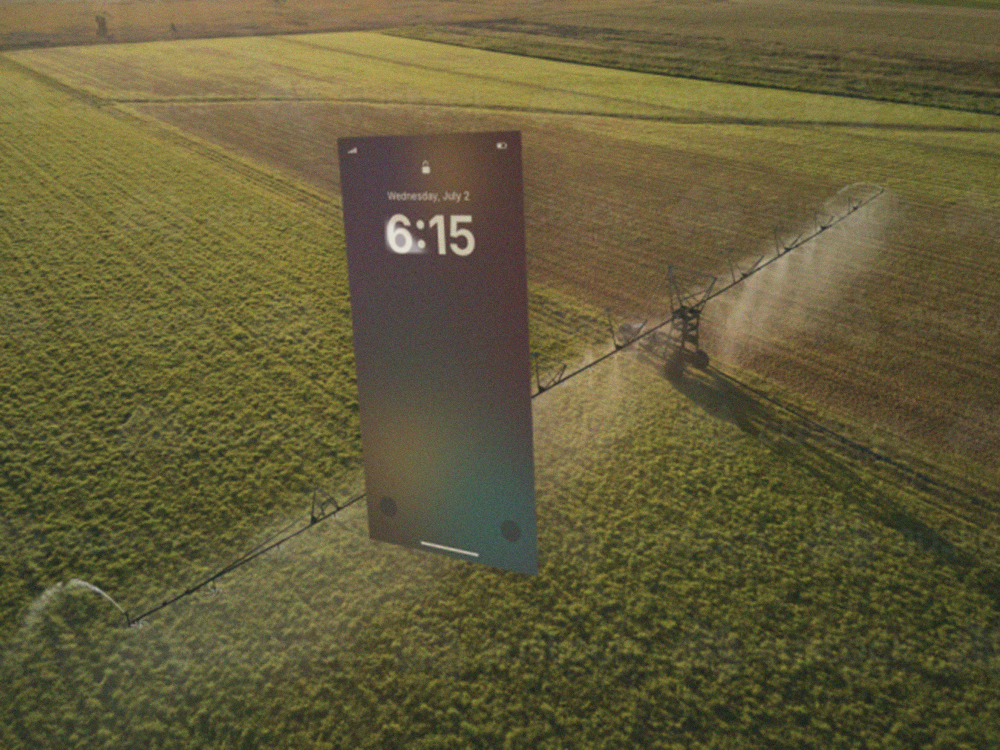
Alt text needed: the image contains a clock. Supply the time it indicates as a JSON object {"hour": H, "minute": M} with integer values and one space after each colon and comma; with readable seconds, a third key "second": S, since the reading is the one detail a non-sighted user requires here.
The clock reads {"hour": 6, "minute": 15}
